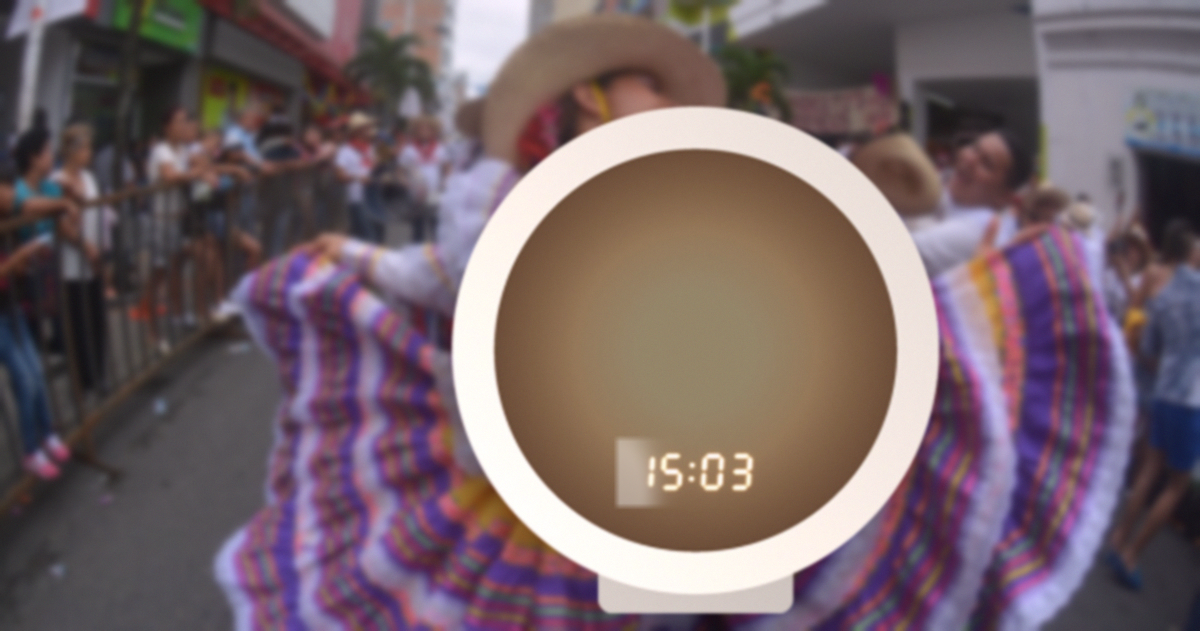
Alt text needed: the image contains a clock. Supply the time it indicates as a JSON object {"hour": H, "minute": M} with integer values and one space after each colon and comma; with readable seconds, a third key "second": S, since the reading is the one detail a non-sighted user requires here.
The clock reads {"hour": 15, "minute": 3}
